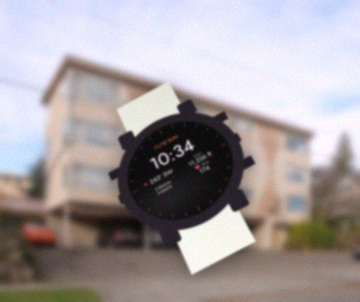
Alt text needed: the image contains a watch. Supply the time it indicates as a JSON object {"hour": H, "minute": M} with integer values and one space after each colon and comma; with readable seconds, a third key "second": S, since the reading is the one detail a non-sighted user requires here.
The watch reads {"hour": 10, "minute": 34}
